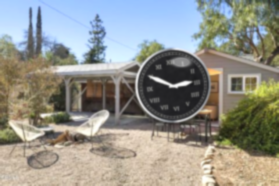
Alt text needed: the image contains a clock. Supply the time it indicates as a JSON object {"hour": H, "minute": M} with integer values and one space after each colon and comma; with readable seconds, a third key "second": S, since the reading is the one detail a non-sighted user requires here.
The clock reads {"hour": 2, "minute": 50}
